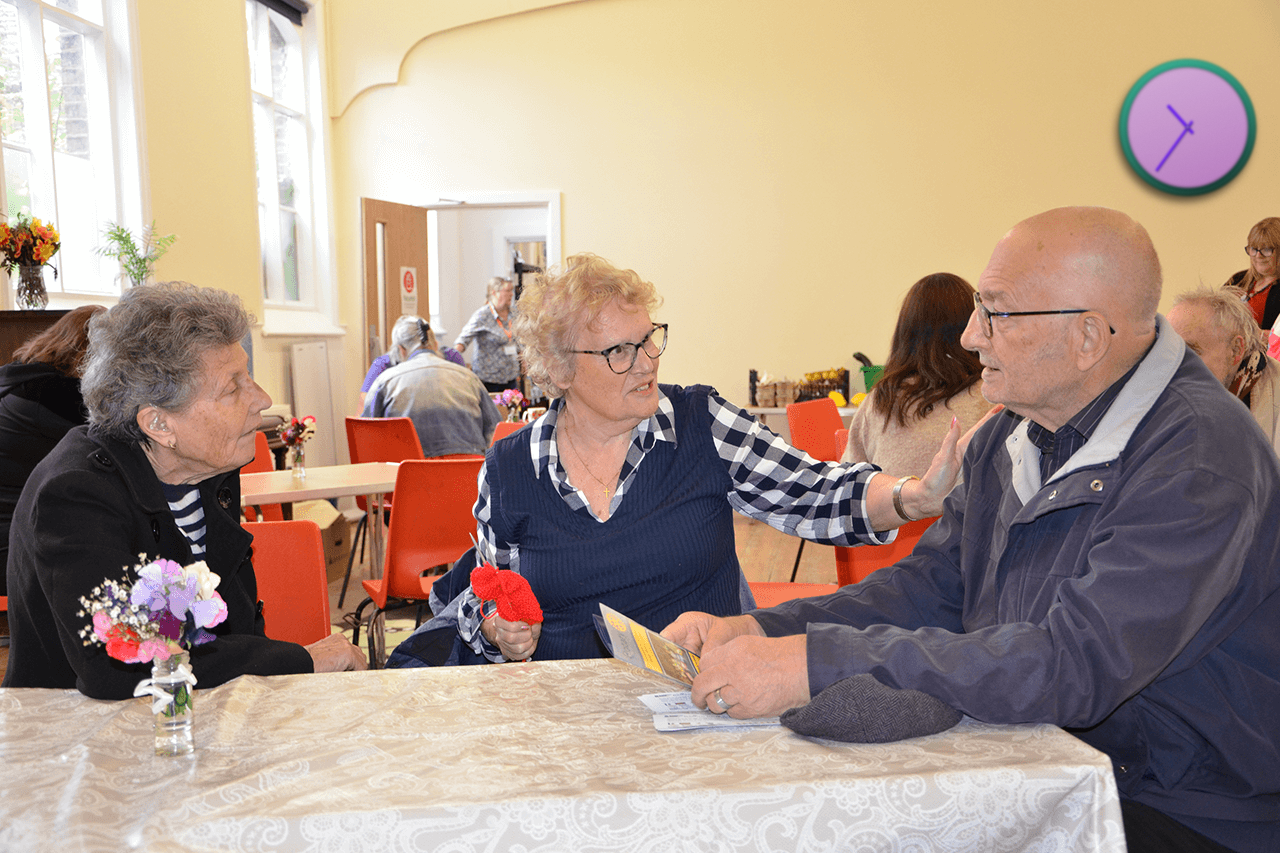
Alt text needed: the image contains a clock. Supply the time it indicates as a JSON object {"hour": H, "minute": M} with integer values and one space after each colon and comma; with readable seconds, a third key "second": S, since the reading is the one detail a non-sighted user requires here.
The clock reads {"hour": 10, "minute": 36}
